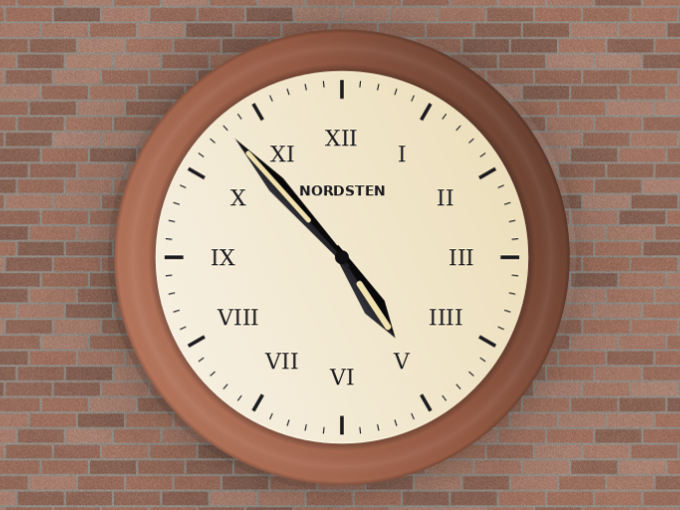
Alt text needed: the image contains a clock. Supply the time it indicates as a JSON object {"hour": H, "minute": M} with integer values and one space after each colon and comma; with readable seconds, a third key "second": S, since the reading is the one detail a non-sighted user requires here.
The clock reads {"hour": 4, "minute": 53}
